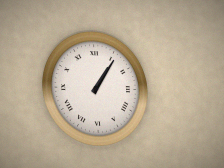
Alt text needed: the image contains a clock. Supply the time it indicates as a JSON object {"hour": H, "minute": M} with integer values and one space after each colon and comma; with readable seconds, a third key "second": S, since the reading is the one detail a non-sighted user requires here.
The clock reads {"hour": 1, "minute": 6}
